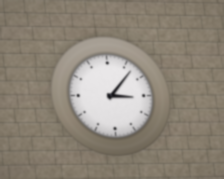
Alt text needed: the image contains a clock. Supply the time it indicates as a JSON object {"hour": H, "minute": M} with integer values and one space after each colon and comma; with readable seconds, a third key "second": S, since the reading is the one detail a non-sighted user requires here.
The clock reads {"hour": 3, "minute": 7}
